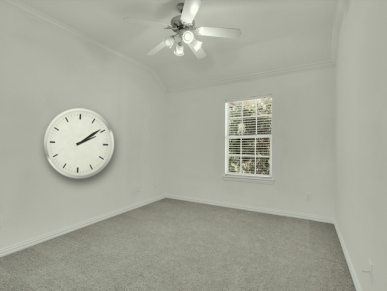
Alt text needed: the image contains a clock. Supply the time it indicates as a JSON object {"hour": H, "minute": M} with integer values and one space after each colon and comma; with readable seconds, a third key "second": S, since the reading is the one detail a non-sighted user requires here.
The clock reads {"hour": 2, "minute": 9}
